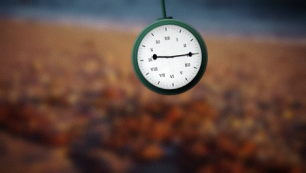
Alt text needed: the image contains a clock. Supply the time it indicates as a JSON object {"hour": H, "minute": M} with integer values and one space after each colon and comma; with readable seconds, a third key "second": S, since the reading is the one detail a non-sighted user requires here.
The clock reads {"hour": 9, "minute": 15}
